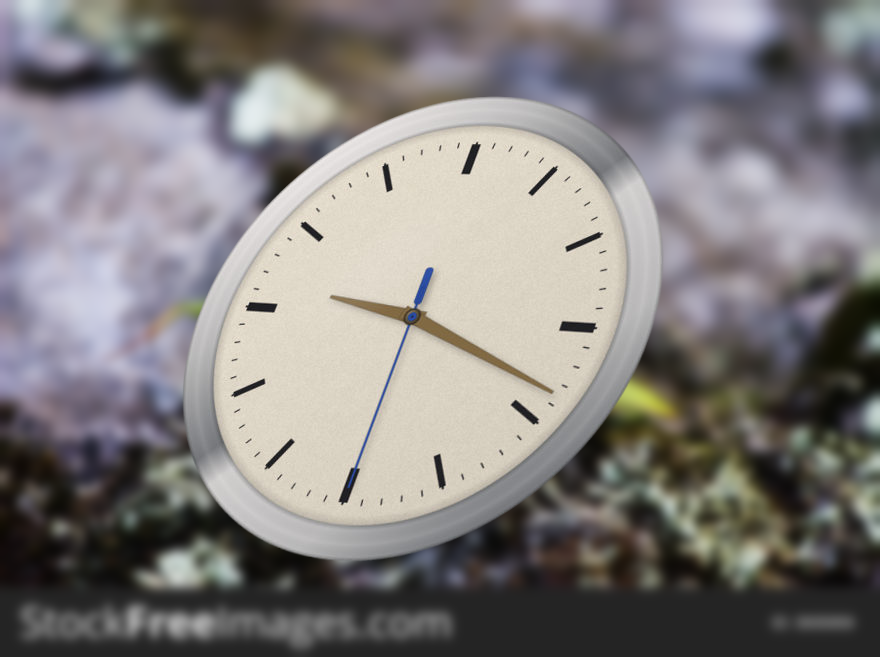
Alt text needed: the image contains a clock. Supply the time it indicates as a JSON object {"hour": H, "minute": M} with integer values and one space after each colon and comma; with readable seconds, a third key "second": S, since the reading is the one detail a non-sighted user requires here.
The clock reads {"hour": 9, "minute": 18, "second": 30}
